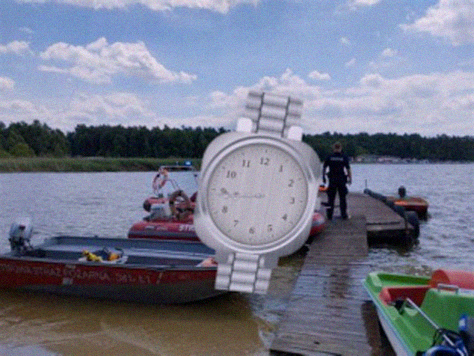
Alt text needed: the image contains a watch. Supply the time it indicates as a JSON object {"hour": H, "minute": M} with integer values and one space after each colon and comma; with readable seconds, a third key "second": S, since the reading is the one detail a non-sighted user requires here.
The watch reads {"hour": 8, "minute": 44}
